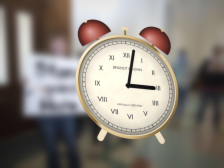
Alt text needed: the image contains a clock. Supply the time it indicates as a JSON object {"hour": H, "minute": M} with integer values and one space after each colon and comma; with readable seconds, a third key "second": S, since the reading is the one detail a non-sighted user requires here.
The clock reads {"hour": 3, "minute": 2}
